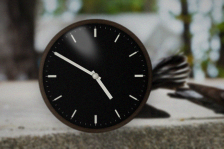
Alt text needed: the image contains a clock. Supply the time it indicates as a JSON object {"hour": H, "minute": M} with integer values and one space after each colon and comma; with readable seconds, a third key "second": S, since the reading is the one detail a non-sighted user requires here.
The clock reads {"hour": 4, "minute": 50}
